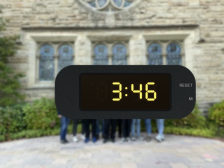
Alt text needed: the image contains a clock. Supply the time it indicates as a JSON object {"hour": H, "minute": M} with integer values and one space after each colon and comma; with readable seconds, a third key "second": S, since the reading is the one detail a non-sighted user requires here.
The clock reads {"hour": 3, "minute": 46}
